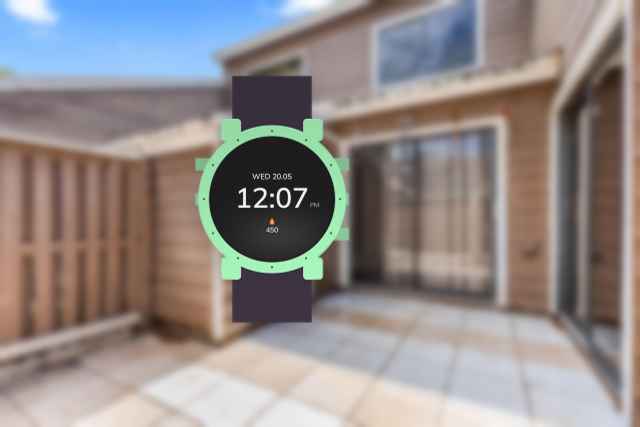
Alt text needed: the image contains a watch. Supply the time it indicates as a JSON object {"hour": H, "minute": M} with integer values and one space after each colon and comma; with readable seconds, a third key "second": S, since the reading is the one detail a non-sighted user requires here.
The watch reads {"hour": 12, "minute": 7}
